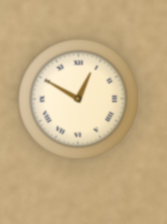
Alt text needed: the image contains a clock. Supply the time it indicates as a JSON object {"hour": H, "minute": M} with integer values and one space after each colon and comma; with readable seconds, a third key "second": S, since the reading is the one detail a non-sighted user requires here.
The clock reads {"hour": 12, "minute": 50}
